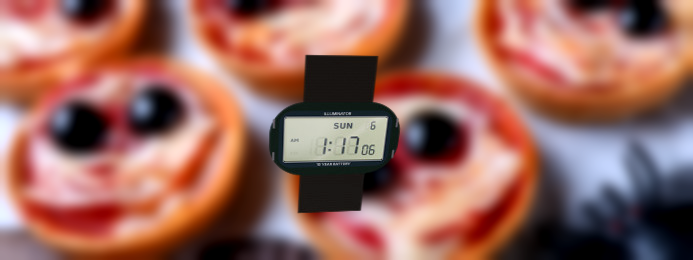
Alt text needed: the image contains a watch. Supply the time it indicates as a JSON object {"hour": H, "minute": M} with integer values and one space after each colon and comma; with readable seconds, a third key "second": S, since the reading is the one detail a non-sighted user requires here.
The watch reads {"hour": 1, "minute": 17, "second": 6}
